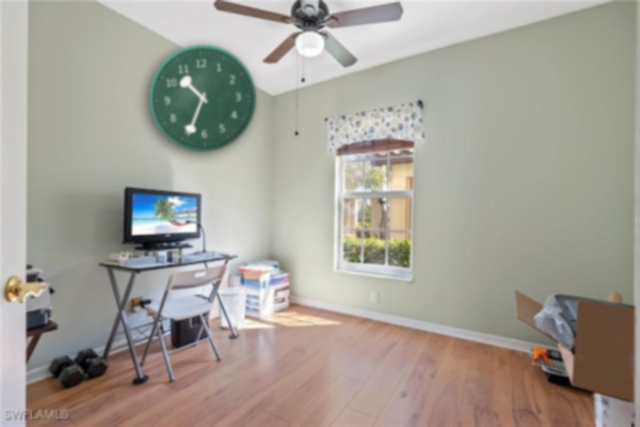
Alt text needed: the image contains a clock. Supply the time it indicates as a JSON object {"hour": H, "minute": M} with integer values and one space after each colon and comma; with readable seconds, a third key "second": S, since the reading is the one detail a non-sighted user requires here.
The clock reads {"hour": 10, "minute": 34}
